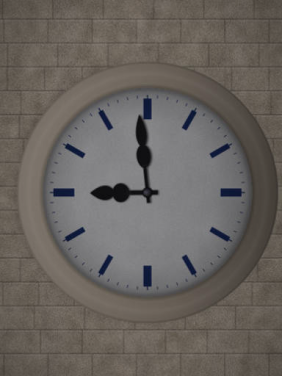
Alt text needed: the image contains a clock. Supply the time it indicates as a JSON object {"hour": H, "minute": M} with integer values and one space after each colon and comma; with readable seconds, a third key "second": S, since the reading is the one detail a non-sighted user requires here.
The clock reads {"hour": 8, "minute": 59}
